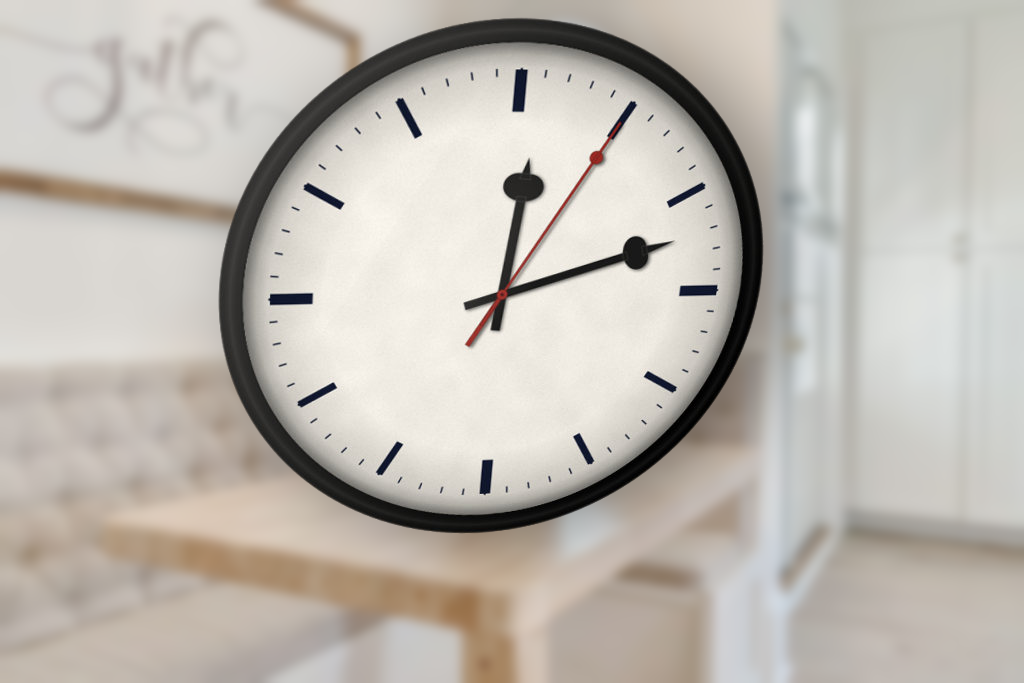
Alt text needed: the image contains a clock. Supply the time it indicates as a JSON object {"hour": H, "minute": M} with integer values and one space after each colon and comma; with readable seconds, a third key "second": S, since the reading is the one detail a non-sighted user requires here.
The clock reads {"hour": 12, "minute": 12, "second": 5}
